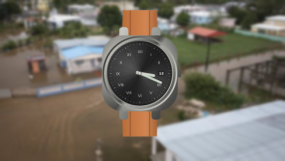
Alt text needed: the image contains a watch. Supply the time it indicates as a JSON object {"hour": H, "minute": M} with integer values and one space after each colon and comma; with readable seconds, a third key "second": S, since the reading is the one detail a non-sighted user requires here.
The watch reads {"hour": 3, "minute": 19}
